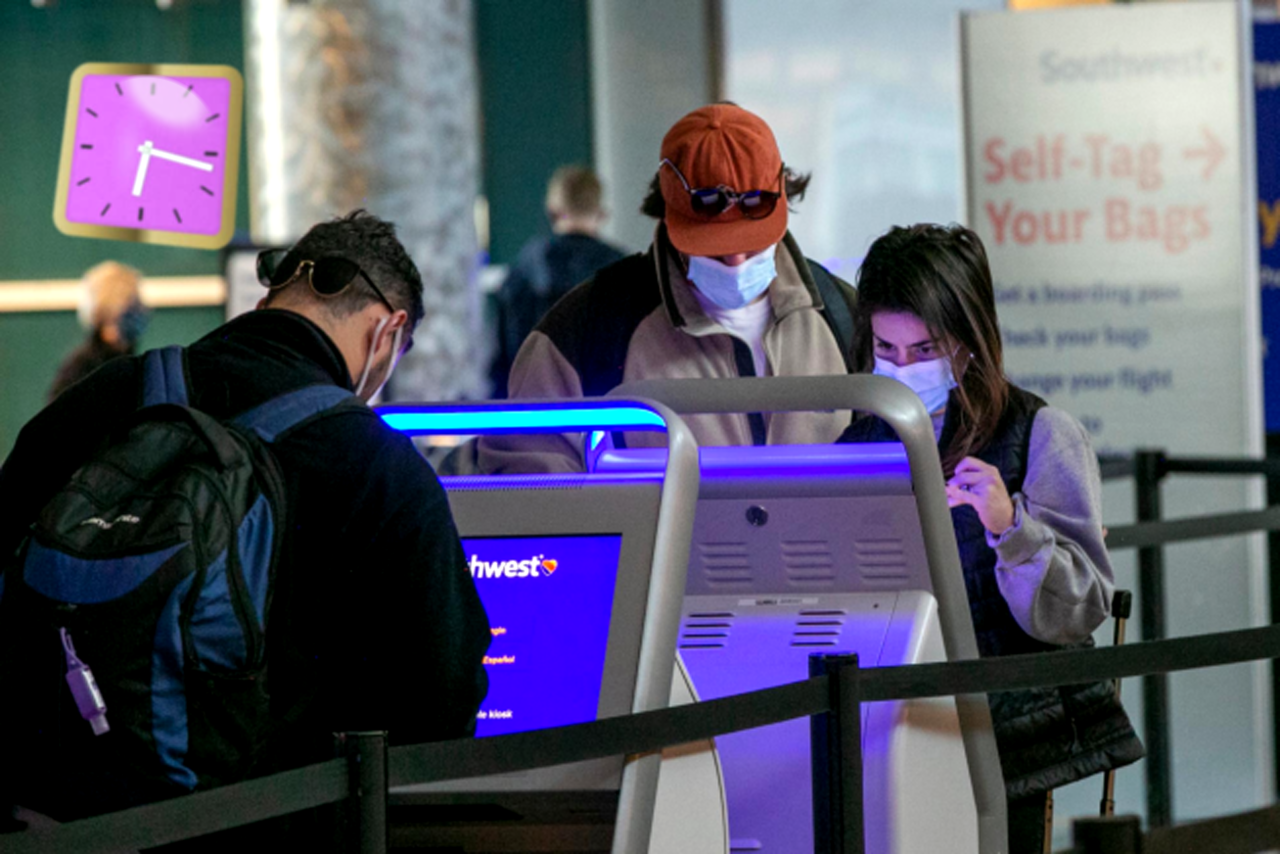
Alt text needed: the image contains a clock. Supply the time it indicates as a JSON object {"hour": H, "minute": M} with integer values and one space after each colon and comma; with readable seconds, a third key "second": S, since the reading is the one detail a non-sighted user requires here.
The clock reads {"hour": 6, "minute": 17}
